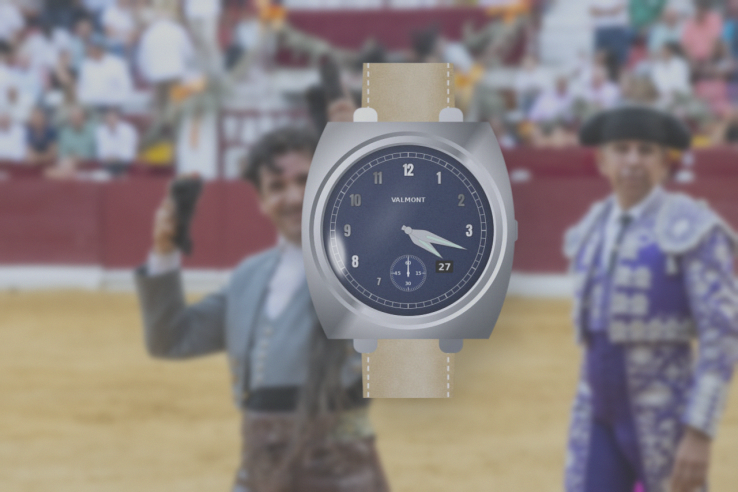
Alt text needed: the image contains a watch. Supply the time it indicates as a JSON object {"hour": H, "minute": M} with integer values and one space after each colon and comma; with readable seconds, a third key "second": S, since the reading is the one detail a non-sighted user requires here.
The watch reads {"hour": 4, "minute": 18}
